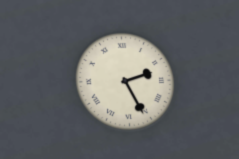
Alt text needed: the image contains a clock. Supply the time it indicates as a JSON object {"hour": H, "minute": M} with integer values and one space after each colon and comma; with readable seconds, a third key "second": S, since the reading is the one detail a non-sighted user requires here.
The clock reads {"hour": 2, "minute": 26}
